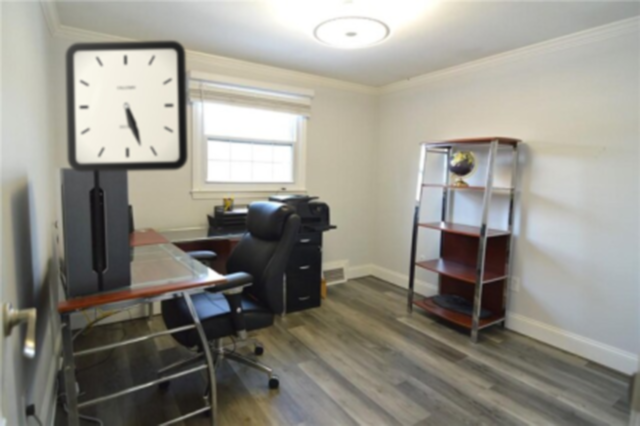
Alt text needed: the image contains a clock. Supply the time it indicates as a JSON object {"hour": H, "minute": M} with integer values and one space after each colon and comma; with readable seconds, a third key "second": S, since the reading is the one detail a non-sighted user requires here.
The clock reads {"hour": 5, "minute": 27}
